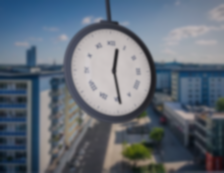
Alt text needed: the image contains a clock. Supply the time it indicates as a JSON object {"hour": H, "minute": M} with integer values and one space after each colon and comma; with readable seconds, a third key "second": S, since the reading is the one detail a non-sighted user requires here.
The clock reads {"hour": 12, "minute": 29}
